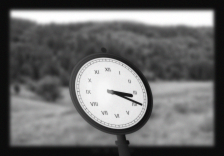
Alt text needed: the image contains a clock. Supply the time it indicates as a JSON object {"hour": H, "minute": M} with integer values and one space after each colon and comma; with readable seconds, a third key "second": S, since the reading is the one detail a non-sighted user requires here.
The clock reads {"hour": 3, "minute": 19}
